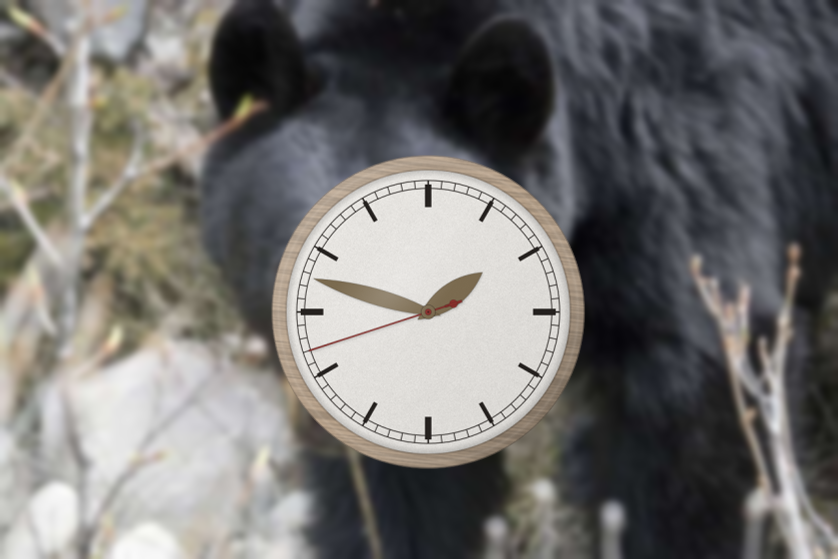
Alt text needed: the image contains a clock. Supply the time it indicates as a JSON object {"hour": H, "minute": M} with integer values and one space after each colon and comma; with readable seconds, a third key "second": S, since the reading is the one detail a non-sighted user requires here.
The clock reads {"hour": 1, "minute": 47, "second": 42}
